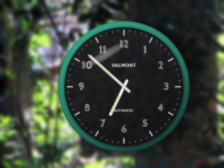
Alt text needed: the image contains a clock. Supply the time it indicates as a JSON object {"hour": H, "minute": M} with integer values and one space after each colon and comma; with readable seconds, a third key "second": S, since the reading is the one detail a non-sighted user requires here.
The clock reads {"hour": 6, "minute": 52}
